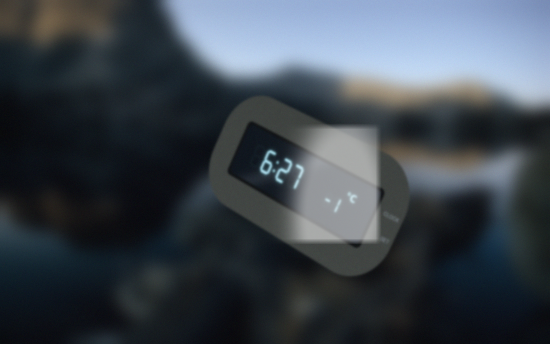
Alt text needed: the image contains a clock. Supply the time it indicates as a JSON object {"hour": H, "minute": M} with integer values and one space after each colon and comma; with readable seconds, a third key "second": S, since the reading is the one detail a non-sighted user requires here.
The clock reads {"hour": 6, "minute": 27}
